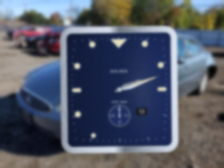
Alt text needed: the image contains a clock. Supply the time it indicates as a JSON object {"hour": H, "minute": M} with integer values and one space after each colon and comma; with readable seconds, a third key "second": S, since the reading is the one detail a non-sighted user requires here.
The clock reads {"hour": 2, "minute": 12}
